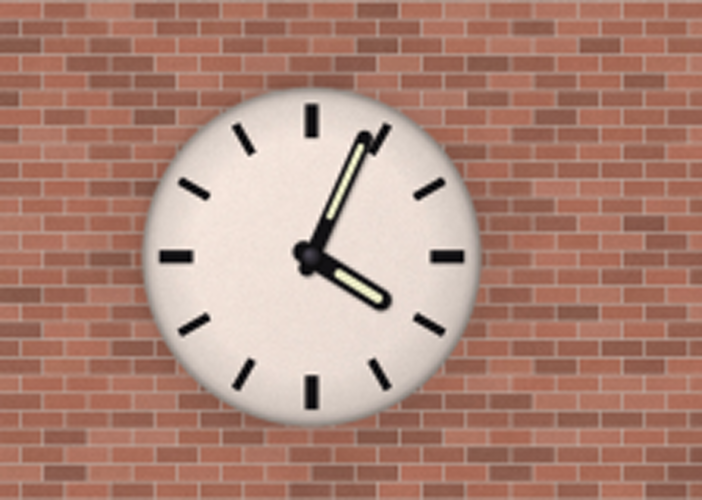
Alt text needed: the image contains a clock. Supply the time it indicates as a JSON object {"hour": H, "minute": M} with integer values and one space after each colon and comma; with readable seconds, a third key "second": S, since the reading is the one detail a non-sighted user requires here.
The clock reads {"hour": 4, "minute": 4}
